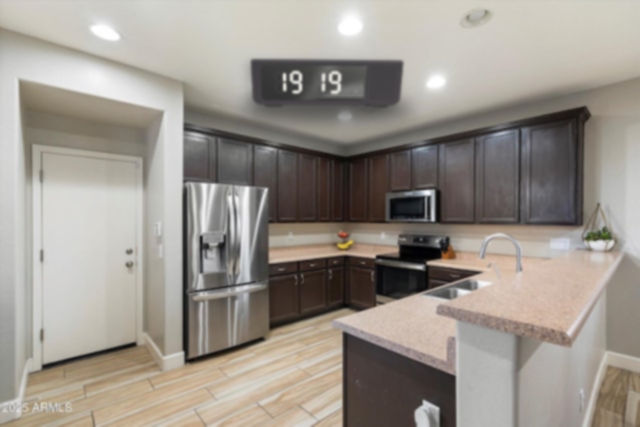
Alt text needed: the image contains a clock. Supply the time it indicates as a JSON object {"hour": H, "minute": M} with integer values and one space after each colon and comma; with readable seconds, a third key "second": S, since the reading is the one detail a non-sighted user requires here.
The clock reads {"hour": 19, "minute": 19}
